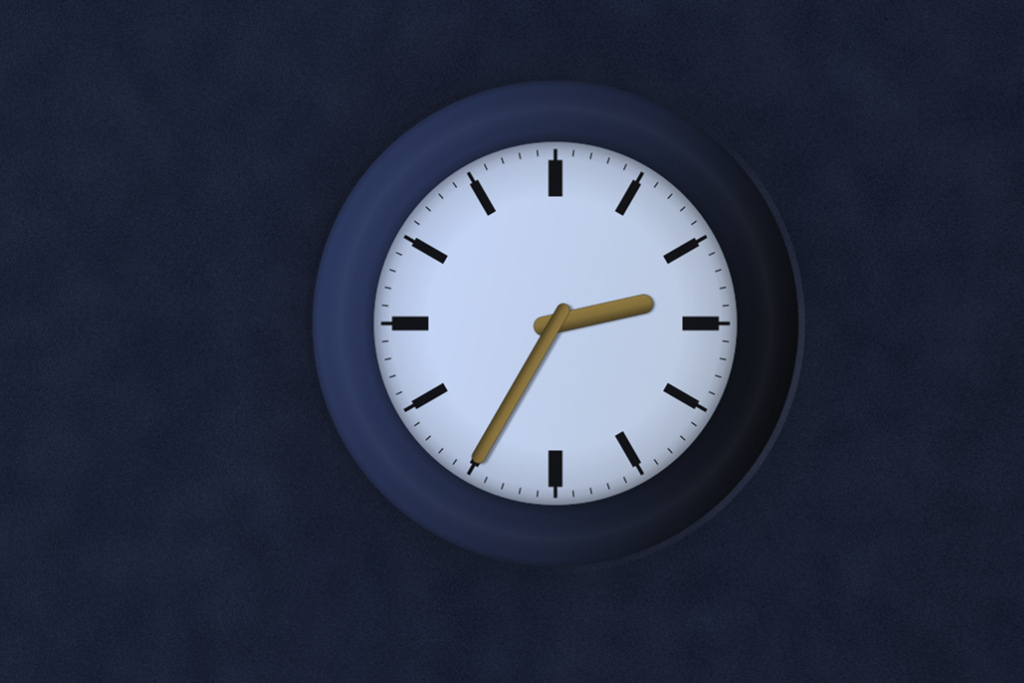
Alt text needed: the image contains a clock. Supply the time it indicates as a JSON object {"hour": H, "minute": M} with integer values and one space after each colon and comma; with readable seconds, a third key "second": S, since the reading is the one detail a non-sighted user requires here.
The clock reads {"hour": 2, "minute": 35}
